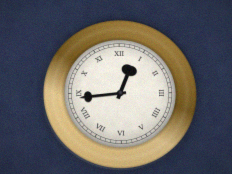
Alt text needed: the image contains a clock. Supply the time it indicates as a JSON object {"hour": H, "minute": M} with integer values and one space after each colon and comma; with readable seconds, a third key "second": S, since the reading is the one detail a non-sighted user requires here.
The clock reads {"hour": 12, "minute": 44}
